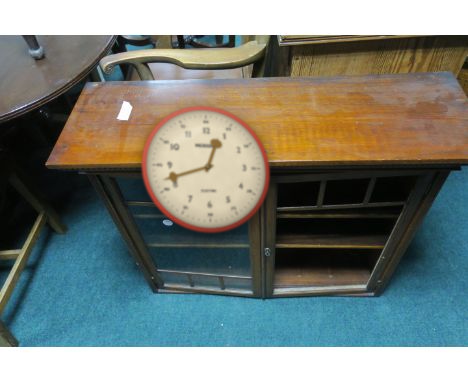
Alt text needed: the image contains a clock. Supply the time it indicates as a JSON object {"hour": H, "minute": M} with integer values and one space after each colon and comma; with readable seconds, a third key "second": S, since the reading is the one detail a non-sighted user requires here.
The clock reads {"hour": 12, "minute": 42}
